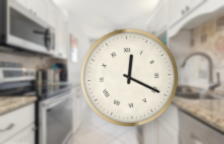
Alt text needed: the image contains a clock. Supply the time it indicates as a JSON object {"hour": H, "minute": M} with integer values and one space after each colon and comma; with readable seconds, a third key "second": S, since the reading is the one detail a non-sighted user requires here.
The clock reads {"hour": 12, "minute": 20}
